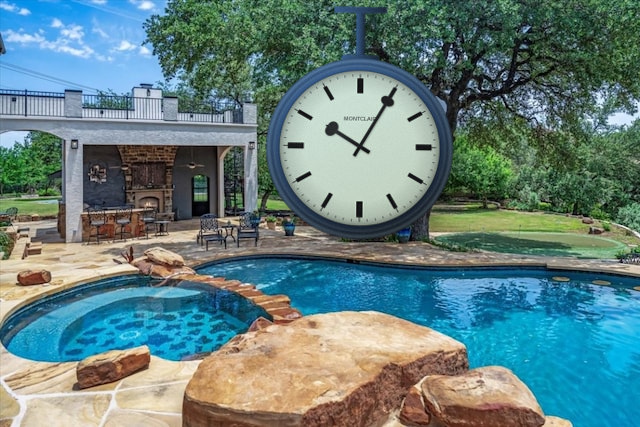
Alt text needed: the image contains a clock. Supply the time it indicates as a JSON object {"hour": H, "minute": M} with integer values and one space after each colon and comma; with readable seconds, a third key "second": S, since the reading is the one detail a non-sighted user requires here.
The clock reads {"hour": 10, "minute": 5}
